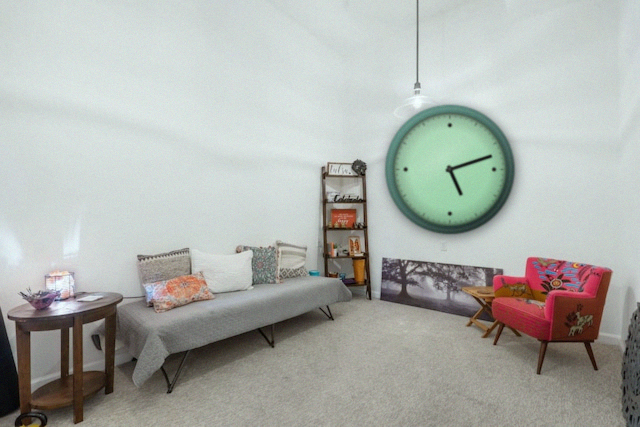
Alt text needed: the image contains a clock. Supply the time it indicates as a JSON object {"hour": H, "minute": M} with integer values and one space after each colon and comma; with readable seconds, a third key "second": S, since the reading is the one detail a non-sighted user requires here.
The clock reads {"hour": 5, "minute": 12}
